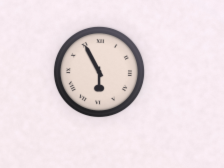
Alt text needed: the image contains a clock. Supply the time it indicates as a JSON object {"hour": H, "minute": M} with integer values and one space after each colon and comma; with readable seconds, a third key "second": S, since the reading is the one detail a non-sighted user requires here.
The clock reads {"hour": 5, "minute": 55}
